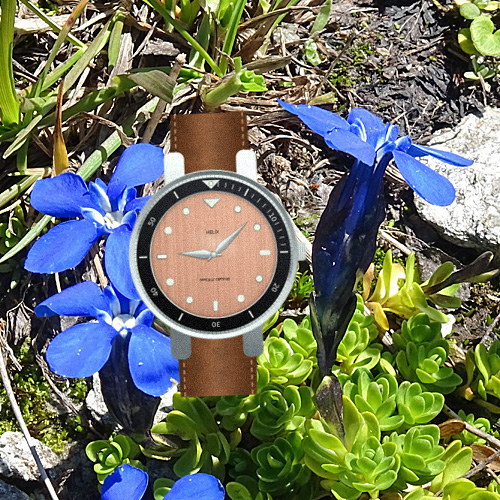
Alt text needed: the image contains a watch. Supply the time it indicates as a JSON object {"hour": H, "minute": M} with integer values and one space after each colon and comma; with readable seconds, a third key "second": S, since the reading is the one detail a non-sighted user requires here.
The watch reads {"hour": 9, "minute": 8}
